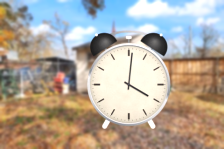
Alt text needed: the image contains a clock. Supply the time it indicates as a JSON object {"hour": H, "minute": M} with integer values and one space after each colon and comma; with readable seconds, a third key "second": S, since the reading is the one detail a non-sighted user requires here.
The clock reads {"hour": 4, "minute": 1}
